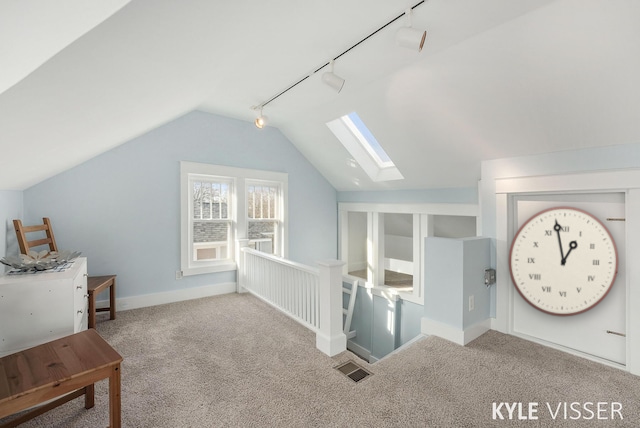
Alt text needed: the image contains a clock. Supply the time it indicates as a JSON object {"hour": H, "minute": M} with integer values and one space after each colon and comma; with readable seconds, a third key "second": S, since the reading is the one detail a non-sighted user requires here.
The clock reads {"hour": 12, "minute": 58}
